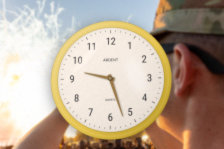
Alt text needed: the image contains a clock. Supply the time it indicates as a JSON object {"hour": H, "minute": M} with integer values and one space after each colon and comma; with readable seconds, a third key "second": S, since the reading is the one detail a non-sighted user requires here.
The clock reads {"hour": 9, "minute": 27}
